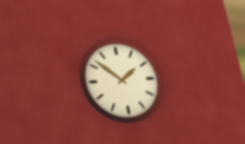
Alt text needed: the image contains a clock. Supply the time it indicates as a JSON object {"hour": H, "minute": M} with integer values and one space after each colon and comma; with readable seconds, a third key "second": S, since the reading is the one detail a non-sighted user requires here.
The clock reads {"hour": 1, "minute": 52}
